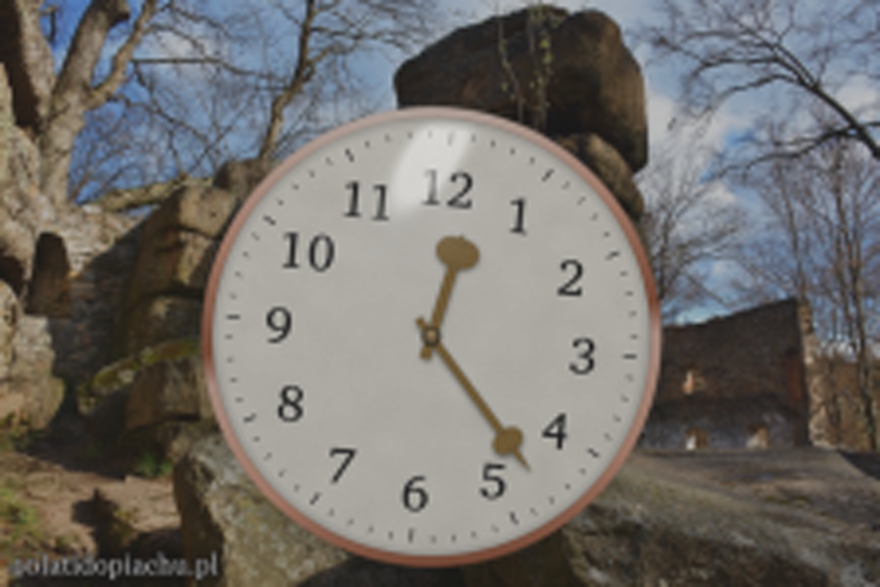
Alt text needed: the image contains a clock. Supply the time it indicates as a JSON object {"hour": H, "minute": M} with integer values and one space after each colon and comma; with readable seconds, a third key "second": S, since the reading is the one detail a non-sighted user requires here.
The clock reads {"hour": 12, "minute": 23}
